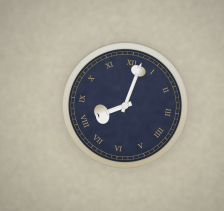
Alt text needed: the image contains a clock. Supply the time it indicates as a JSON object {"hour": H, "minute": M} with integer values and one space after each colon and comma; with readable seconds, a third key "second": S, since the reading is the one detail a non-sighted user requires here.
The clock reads {"hour": 8, "minute": 2}
